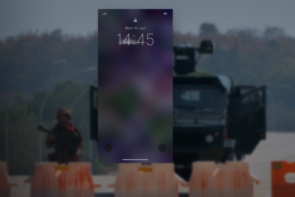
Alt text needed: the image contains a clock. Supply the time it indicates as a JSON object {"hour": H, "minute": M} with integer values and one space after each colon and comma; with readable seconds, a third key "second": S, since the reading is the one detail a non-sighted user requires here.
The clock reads {"hour": 14, "minute": 45}
